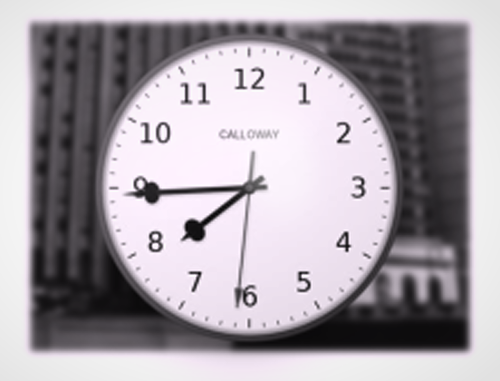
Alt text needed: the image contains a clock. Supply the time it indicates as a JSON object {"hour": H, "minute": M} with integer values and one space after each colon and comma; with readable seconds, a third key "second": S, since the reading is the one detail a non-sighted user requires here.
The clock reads {"hour": 7, "minute": 44, "second": 31}
